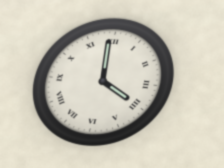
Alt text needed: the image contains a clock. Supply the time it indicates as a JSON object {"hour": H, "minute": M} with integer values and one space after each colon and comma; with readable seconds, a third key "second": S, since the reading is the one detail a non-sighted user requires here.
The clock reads {"hour": 3, "minute": 59}
